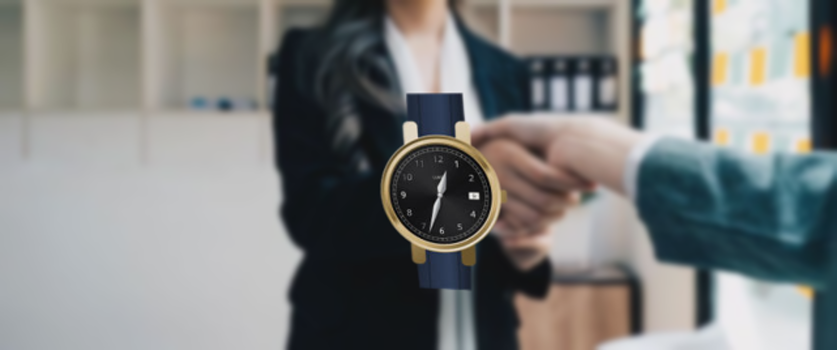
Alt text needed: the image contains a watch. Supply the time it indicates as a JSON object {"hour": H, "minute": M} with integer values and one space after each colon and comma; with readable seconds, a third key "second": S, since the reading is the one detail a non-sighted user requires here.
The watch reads {"hour": 12, "minute": 33}
